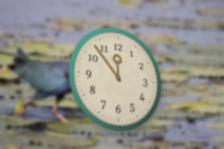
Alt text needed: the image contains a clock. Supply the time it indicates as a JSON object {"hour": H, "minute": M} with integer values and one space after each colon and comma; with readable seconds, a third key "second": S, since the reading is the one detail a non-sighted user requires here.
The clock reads {"hour": 11, "minute": 53}
